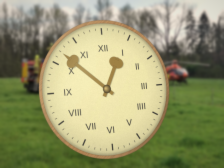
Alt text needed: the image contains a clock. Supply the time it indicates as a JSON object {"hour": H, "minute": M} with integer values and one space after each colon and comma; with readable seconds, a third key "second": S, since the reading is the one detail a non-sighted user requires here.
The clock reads {"hour": 12, "minute": 52}
